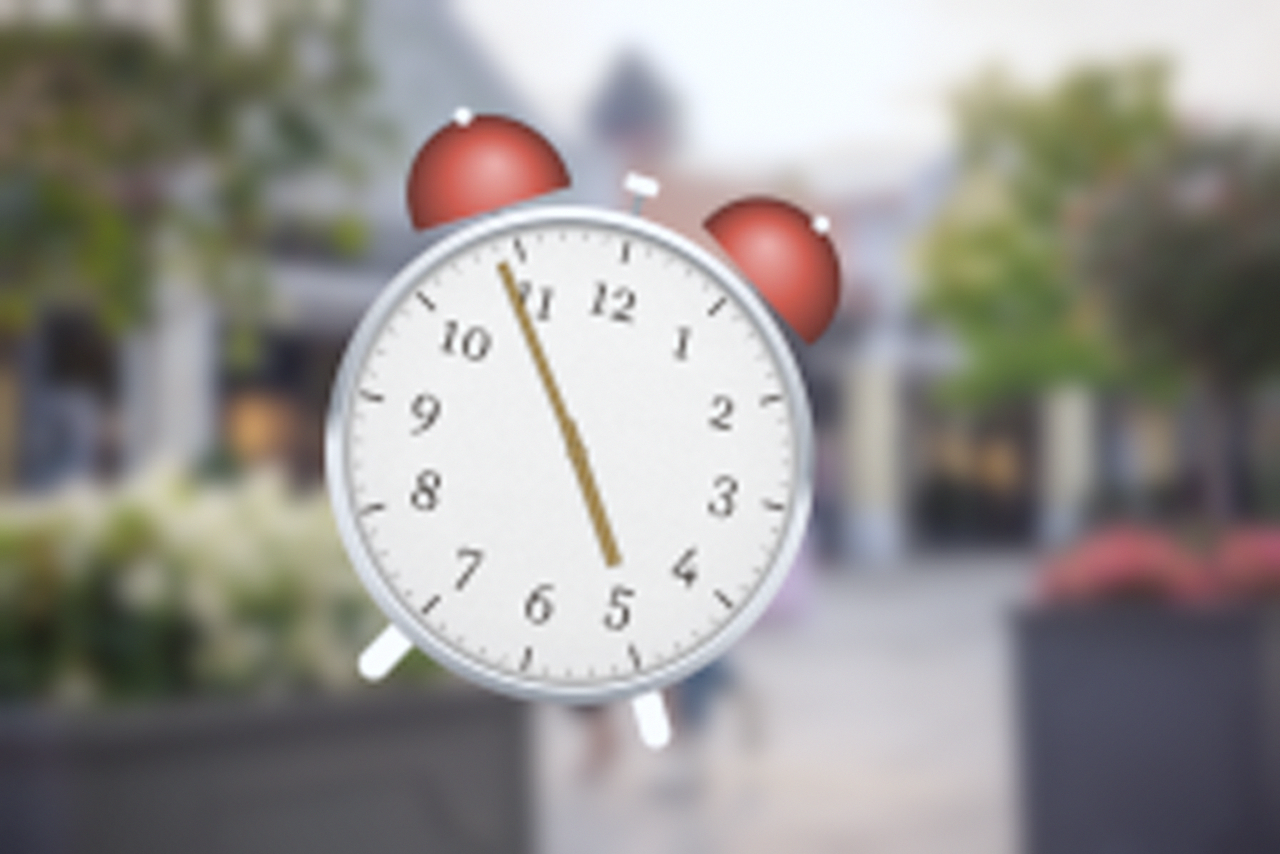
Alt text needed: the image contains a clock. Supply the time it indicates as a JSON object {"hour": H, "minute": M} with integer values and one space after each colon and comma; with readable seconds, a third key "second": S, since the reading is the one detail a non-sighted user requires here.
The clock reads {"hour": 4, "minute": 54}
